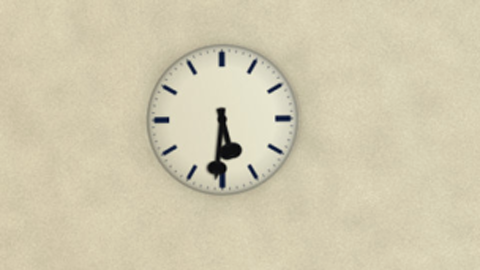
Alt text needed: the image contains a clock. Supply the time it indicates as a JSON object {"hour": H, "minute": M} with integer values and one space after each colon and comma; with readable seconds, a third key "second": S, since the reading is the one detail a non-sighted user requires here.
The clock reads {"hour": 5, "minute": 31}
